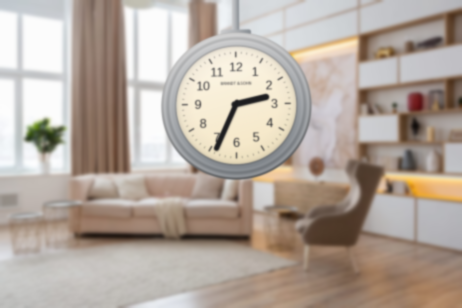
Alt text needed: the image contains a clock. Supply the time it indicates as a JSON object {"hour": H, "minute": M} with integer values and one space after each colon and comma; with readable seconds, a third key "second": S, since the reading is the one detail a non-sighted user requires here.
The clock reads {"hour": 2, "minute": 34}
